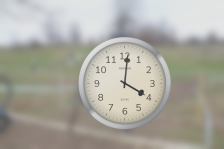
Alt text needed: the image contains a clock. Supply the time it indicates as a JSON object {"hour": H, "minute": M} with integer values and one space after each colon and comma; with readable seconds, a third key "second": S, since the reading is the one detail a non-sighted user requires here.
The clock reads {"hour": 4, "minute": 1}
